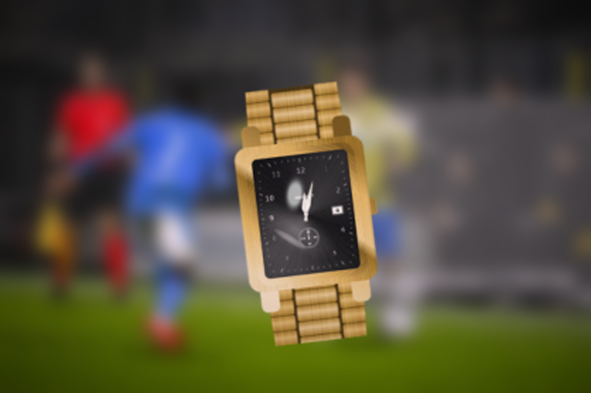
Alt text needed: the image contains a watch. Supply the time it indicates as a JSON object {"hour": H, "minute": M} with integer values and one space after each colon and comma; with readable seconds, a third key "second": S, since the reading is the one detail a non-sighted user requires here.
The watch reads {"hour": 12, "minute": 3}
